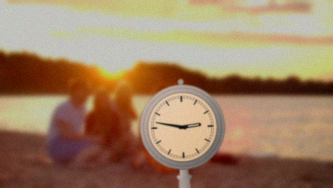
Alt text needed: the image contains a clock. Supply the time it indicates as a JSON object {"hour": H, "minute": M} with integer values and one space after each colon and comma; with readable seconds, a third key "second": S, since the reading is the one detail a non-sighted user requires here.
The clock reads {"hour": 2, "minute": 47}
